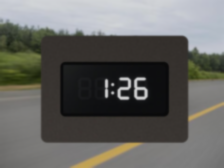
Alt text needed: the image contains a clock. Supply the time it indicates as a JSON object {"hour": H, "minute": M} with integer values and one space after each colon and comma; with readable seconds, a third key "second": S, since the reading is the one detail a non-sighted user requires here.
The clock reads {"hour": 1, "minute": 26}
